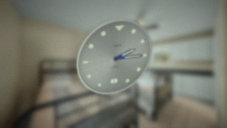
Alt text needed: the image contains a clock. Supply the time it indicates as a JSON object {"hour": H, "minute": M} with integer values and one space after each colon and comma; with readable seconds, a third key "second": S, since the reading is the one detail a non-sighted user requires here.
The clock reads {"hour": 2, "minute": 15}
